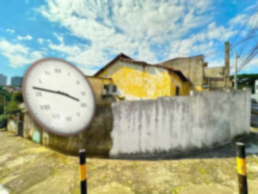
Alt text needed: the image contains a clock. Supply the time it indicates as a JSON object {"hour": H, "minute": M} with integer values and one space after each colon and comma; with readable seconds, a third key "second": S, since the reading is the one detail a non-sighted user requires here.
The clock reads {"hour": 3, "minute": 47}
